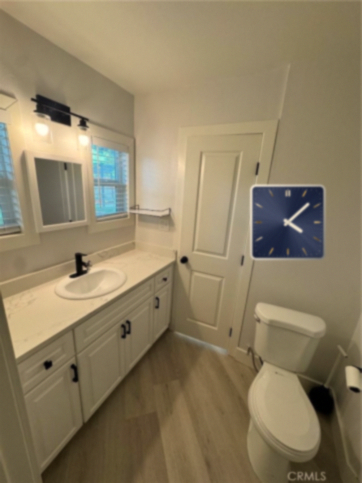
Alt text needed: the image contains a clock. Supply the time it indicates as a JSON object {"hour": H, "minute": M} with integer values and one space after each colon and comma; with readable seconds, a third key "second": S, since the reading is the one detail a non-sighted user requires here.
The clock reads {"hour": 4, "minute": 8}
